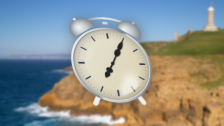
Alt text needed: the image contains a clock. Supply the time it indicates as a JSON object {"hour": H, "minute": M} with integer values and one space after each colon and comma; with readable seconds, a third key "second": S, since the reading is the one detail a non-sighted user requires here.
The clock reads {"hour": 7, "minute": 5}
